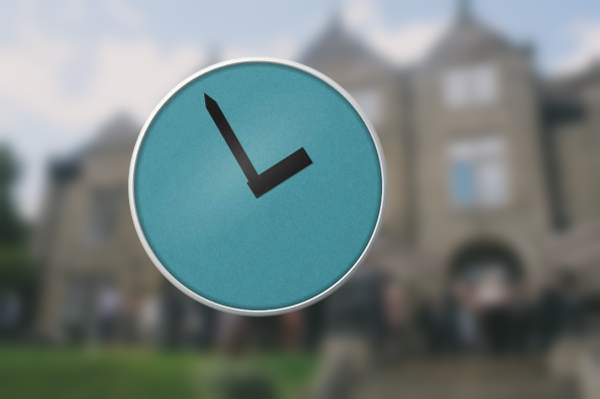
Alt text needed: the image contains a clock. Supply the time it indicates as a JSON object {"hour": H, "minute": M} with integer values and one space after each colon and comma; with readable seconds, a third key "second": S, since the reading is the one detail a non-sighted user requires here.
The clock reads {"hour": 1, "minute": 55}
